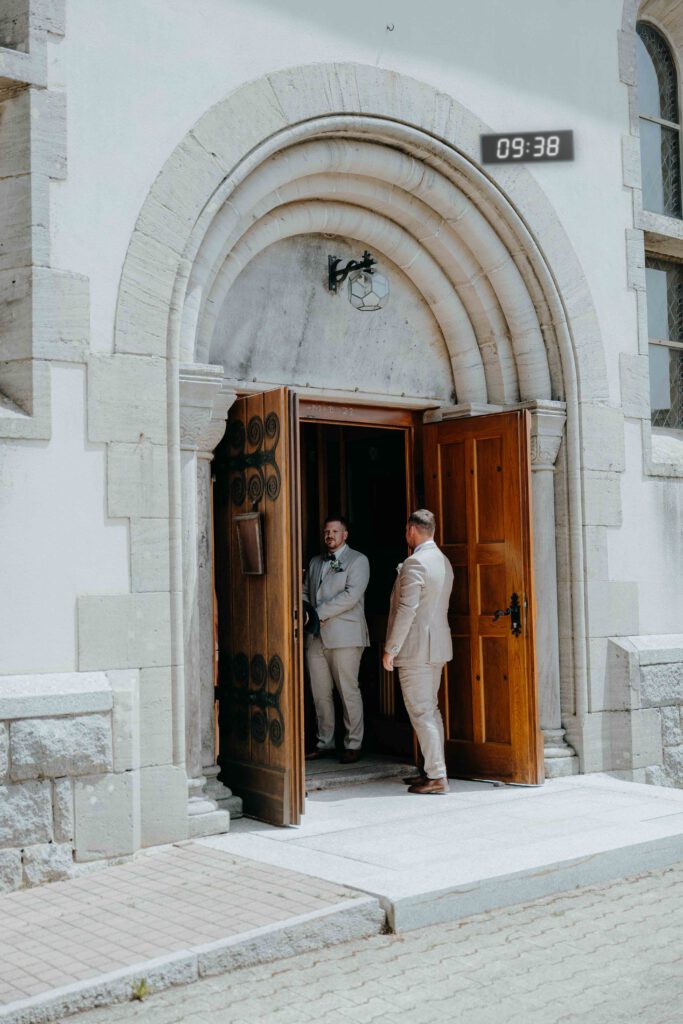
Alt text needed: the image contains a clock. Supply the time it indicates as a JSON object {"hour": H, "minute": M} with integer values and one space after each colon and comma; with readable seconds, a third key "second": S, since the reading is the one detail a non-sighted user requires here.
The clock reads {"hour": 9, "minute": 38}
